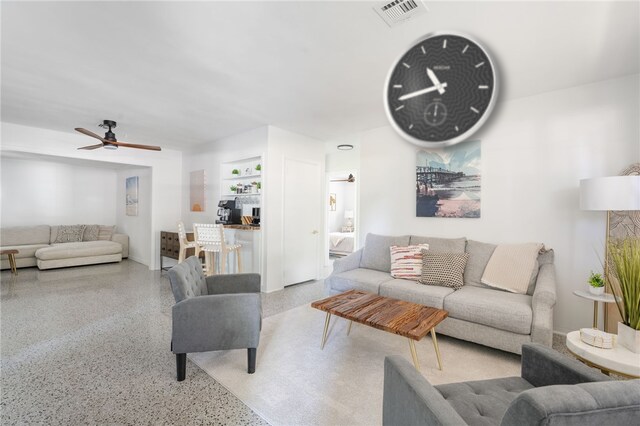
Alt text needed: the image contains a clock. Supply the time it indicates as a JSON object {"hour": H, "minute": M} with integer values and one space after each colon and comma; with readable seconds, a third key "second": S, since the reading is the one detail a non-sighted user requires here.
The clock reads {"hour": 10, "minute": 42}
